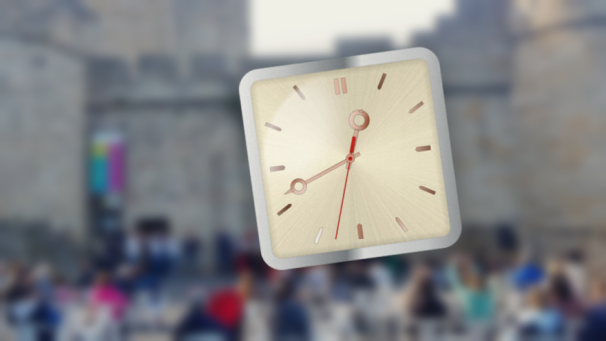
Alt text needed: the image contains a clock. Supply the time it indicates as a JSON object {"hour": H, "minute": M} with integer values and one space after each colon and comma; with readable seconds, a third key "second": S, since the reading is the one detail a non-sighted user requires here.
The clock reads {"hour": 12, "minute": 41, "second": 33}
